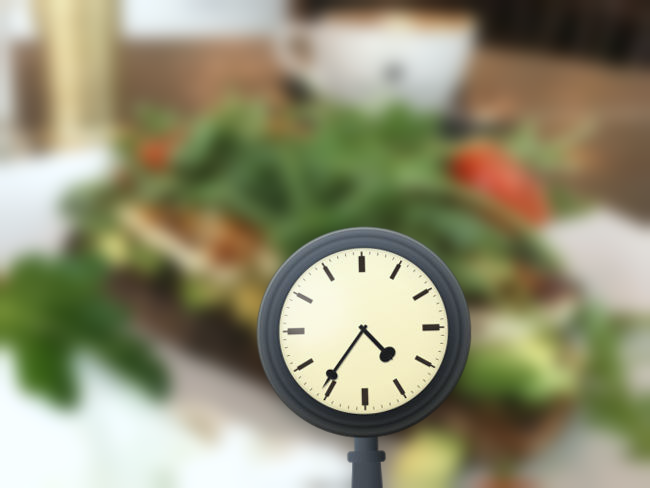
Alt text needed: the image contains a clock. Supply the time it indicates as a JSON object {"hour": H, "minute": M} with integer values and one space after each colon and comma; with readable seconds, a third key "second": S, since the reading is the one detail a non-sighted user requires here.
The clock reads {"hour": 4, "minute": 36}
